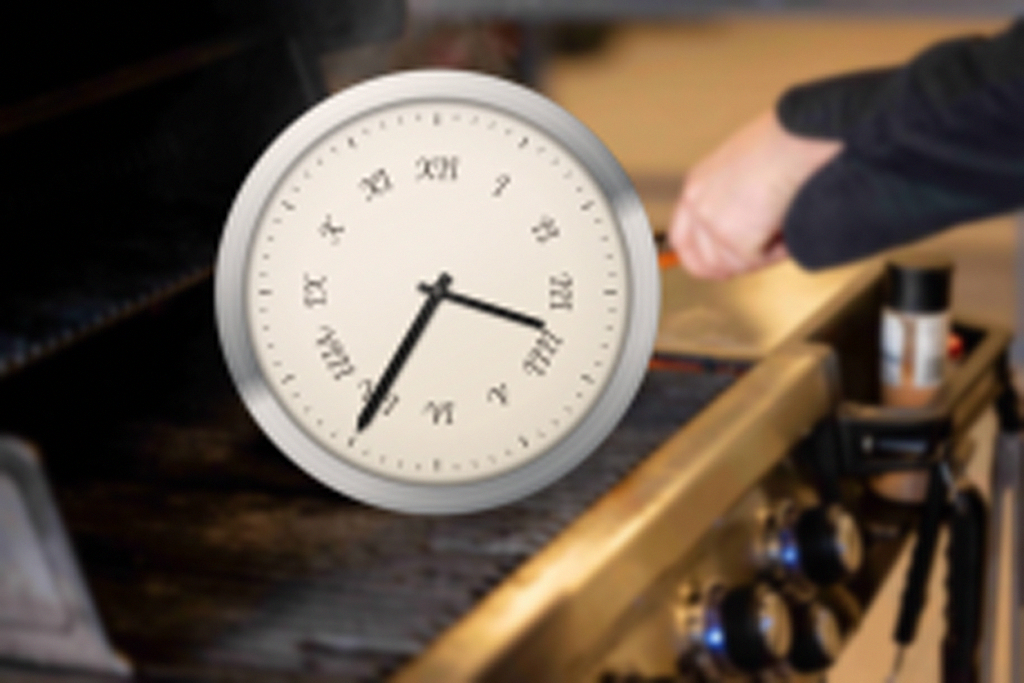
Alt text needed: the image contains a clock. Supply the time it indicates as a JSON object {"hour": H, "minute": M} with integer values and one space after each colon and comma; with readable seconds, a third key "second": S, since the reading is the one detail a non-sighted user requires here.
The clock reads {"hour": 3, "minute": 35}
